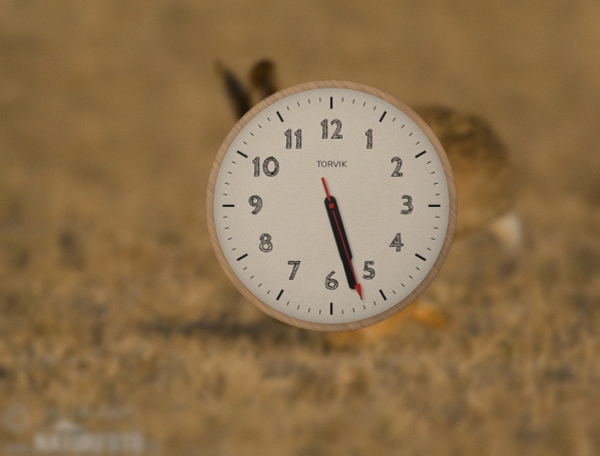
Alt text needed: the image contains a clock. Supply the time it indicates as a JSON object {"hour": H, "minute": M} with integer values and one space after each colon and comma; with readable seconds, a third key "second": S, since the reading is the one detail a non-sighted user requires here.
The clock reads {"hour": 5, "minute": 27, "second": 27}
